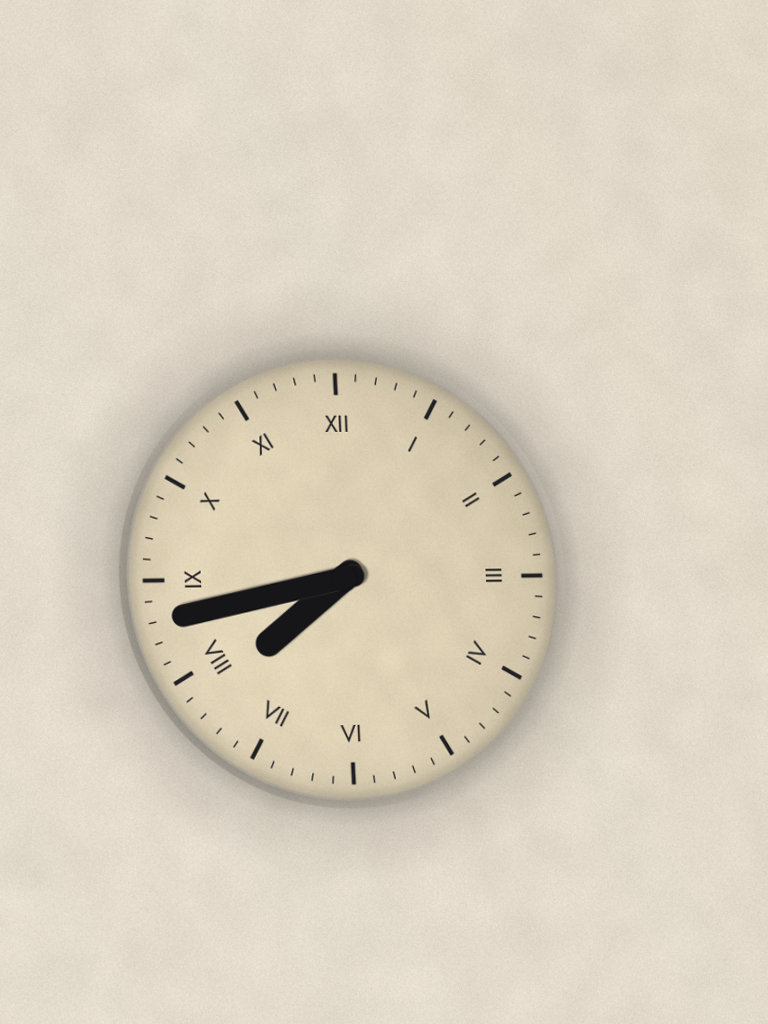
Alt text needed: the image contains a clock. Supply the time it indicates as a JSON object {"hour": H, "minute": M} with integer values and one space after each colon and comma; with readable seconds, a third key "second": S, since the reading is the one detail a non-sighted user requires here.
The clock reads {"hour": 7, "minute": 43}
